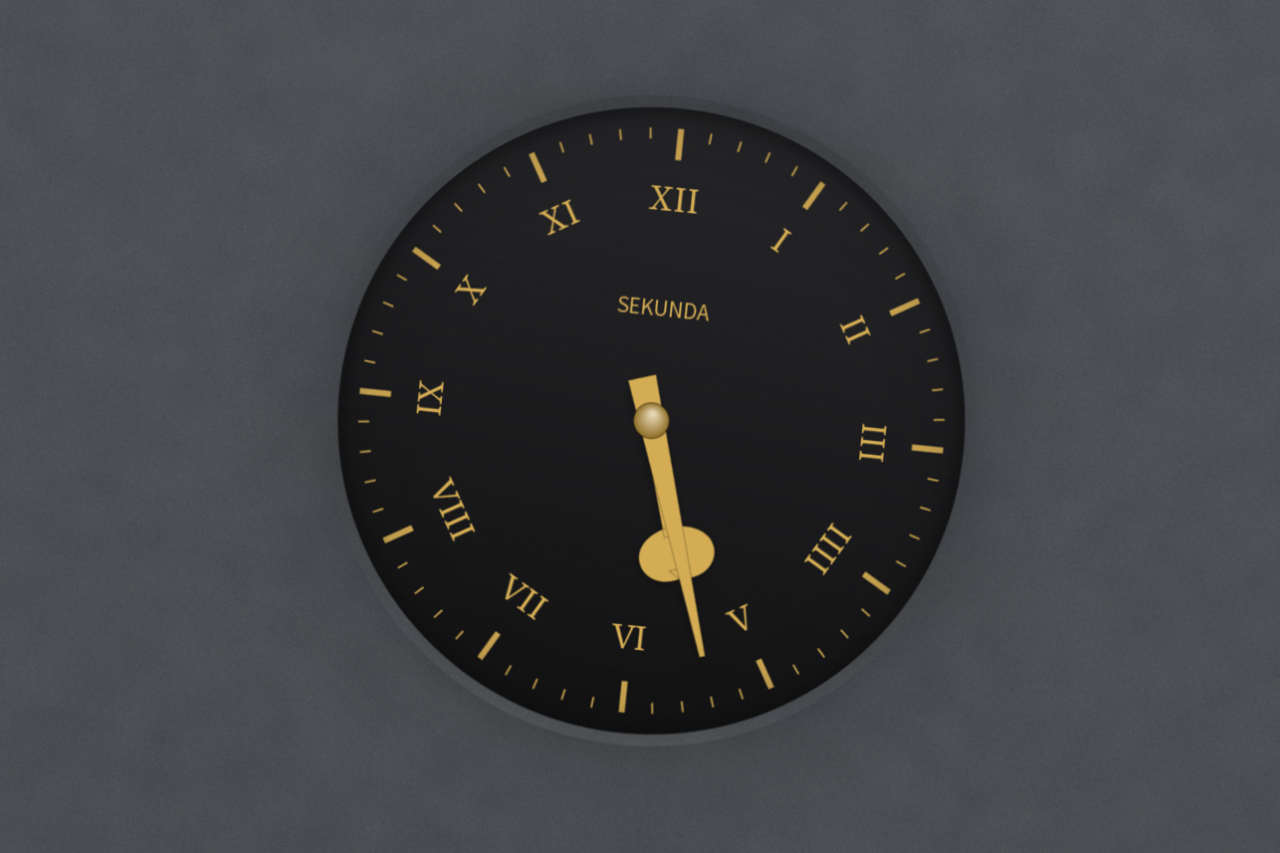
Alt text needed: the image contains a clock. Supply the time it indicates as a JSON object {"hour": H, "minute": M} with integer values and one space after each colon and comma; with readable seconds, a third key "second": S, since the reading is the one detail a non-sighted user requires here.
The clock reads {"hour": 5, "minute": 27}
